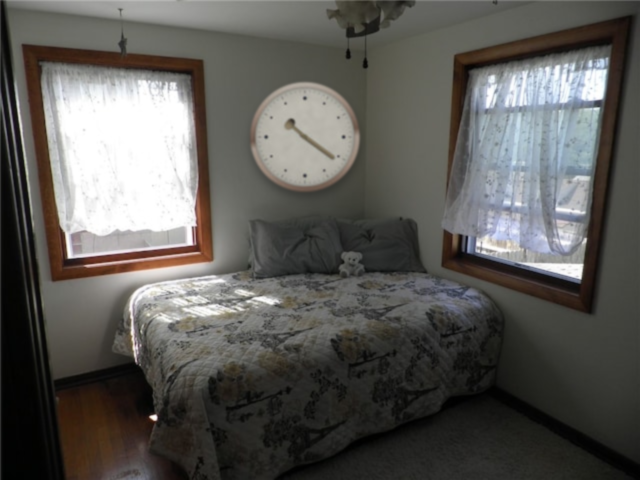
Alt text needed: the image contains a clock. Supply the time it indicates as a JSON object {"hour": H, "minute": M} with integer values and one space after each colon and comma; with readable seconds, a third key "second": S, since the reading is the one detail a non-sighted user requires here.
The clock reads {"hour": 10, "minute": 21}
